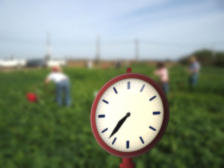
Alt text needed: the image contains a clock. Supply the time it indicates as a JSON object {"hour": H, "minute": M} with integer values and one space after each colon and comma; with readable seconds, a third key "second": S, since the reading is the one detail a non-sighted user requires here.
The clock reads {"hour": 7, "minute": 37}
